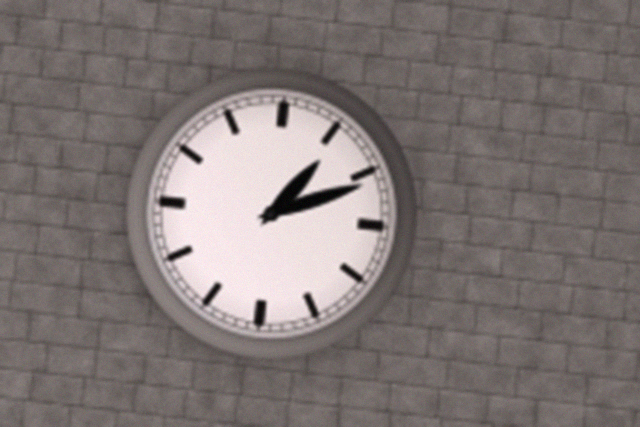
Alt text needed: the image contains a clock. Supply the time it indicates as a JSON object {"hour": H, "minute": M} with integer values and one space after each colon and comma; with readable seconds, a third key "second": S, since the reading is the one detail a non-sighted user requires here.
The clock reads {"hour": 1, "minute": 11}
